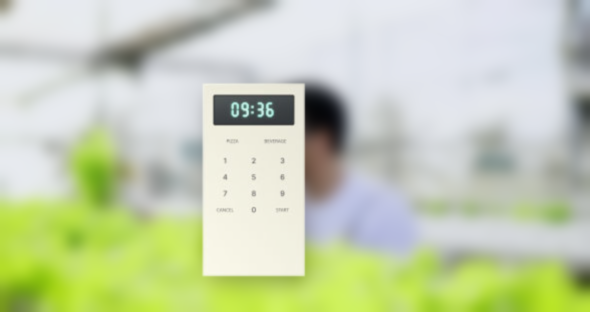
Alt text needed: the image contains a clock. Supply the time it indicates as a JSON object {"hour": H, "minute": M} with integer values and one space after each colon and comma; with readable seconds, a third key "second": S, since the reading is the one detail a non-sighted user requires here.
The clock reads {"hour": 9, "minute": 36}
